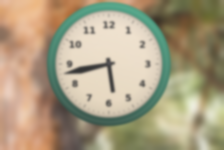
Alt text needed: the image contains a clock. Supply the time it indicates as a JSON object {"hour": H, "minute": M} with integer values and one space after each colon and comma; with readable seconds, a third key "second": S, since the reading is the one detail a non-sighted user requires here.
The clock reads {"hour": 5, "minute": 43}
